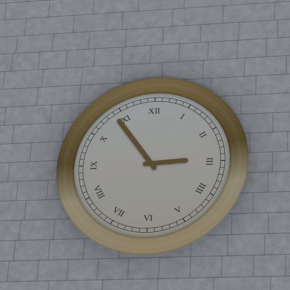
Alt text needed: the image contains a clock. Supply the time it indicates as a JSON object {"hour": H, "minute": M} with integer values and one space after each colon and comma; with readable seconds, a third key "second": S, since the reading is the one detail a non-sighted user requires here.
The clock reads {"hour": 2, "minute": 54}
